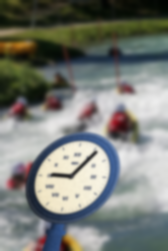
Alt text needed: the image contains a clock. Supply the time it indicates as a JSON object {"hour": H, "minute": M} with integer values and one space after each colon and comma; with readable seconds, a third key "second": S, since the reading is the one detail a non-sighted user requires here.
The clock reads {"hour": 9, "minute": 6}
